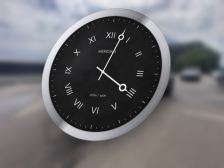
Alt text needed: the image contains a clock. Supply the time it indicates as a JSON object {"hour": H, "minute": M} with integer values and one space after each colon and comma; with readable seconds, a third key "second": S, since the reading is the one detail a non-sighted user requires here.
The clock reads {"hour": 4, "minute": 3}
